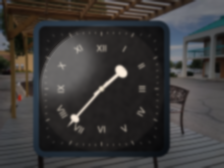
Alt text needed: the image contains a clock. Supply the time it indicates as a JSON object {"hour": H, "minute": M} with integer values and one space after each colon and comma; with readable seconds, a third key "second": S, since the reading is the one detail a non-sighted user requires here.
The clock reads {"hour": 1, "minute": 37}
